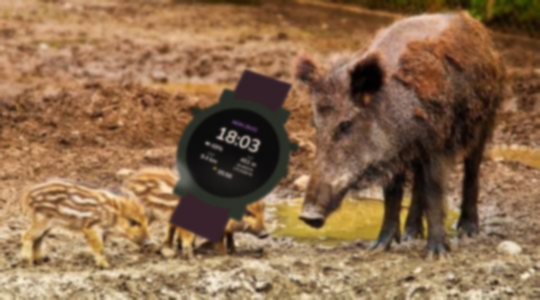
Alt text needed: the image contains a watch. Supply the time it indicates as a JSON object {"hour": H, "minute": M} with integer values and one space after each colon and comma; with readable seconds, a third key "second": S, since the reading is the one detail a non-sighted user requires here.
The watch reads {"hour": 18, "minute": 3}
